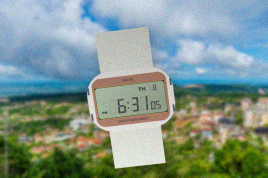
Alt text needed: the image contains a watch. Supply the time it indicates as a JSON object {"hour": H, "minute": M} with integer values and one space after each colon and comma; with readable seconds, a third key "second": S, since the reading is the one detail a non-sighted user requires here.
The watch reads {"hour": 6, "minute": 31, "second": 5}
